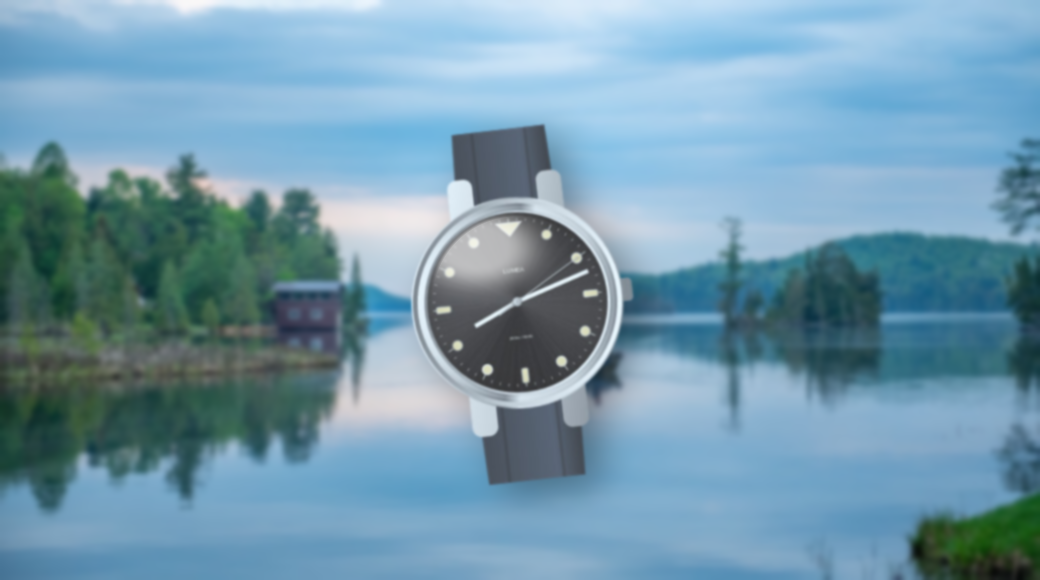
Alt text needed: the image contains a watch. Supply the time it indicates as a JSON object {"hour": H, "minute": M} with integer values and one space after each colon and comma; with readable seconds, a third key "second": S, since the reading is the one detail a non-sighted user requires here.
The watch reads {"hour": 8, "minute": 12, "second": 10}
